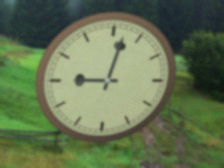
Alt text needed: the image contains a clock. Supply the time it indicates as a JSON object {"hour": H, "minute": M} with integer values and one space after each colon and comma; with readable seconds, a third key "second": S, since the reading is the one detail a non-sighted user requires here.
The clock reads {"hour": 9, "minute": 2}
